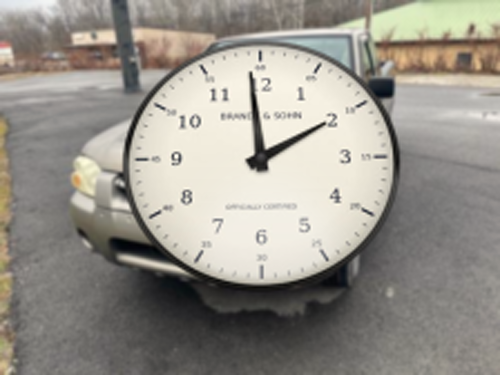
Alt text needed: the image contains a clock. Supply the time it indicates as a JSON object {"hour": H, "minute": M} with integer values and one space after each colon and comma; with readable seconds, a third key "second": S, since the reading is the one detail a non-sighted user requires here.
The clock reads {"hour": 1, "minute": 59}
